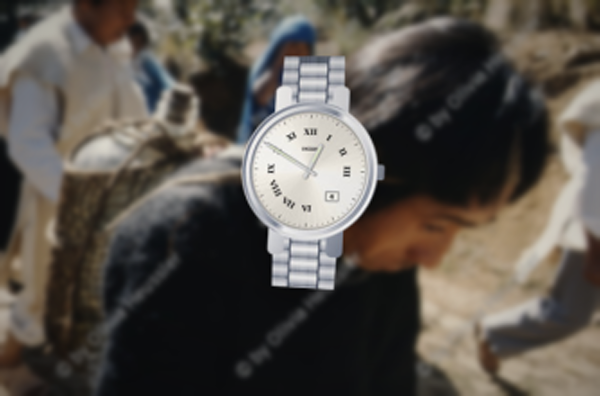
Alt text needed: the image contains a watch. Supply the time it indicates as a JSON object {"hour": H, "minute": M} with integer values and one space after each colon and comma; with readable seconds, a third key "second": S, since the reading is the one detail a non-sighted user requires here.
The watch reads {"hour": 12, "minute": 50}
